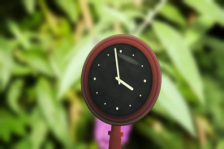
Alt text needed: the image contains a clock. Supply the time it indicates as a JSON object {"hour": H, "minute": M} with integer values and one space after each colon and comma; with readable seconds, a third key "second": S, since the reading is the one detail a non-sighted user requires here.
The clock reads {"hour": 3, "minute": 58}
